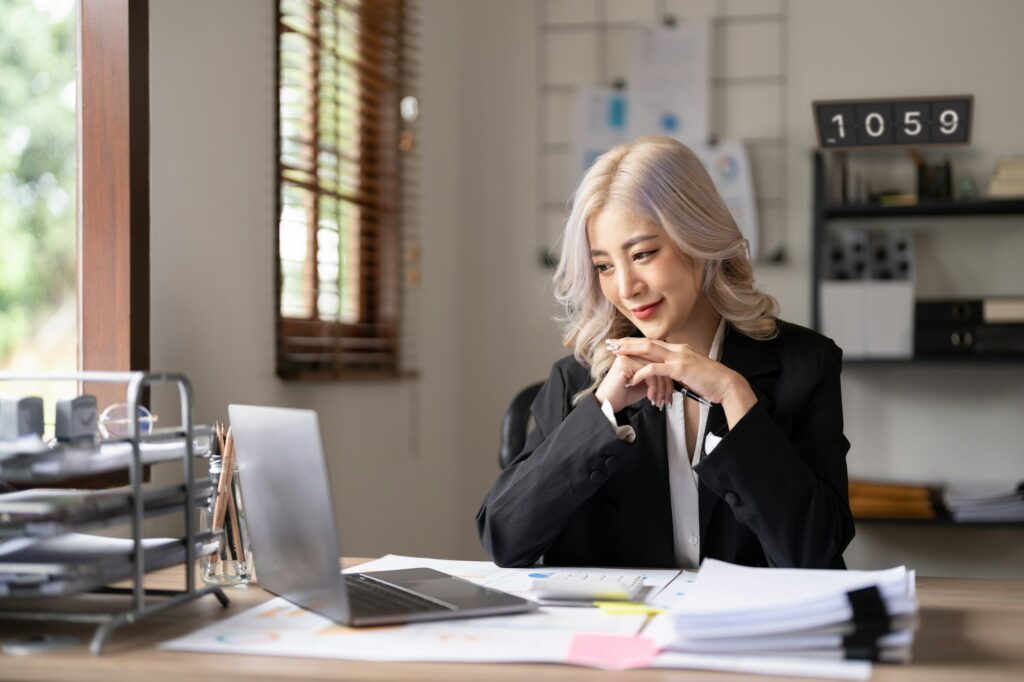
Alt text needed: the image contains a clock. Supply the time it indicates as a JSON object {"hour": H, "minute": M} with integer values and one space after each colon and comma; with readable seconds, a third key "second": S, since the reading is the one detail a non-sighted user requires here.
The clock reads {"hour": 10, "minute": 59}
